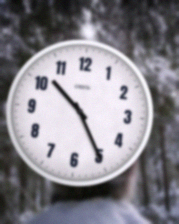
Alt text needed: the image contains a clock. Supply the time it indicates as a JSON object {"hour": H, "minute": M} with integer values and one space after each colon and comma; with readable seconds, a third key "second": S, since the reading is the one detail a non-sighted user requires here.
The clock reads {"hour": 10, "minute": 25}
